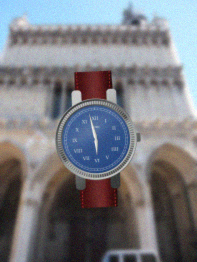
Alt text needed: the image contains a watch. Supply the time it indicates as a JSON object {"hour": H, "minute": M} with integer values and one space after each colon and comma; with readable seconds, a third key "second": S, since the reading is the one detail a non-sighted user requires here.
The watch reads {"hour": 5, "minute": 58}
